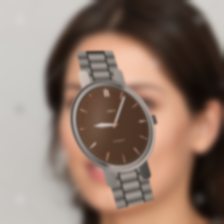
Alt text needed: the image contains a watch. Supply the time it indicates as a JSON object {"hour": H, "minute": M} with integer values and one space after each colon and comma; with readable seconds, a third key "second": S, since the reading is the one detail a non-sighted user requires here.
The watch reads {"hour": 9, "minute": 6}
